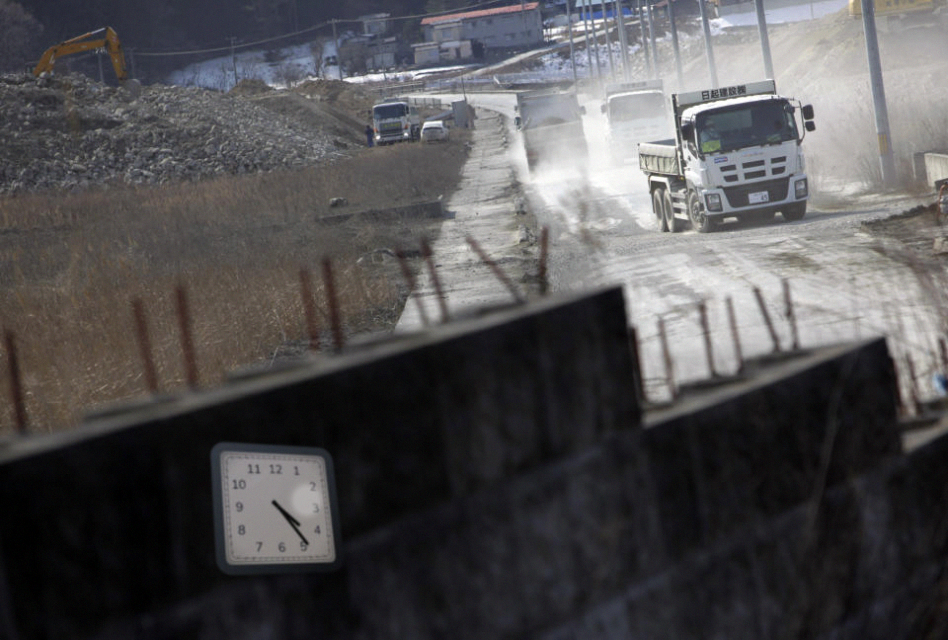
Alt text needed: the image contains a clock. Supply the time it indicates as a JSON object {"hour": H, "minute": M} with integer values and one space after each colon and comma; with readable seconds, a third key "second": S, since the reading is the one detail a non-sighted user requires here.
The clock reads {"hour": 4, "minute": 24}
